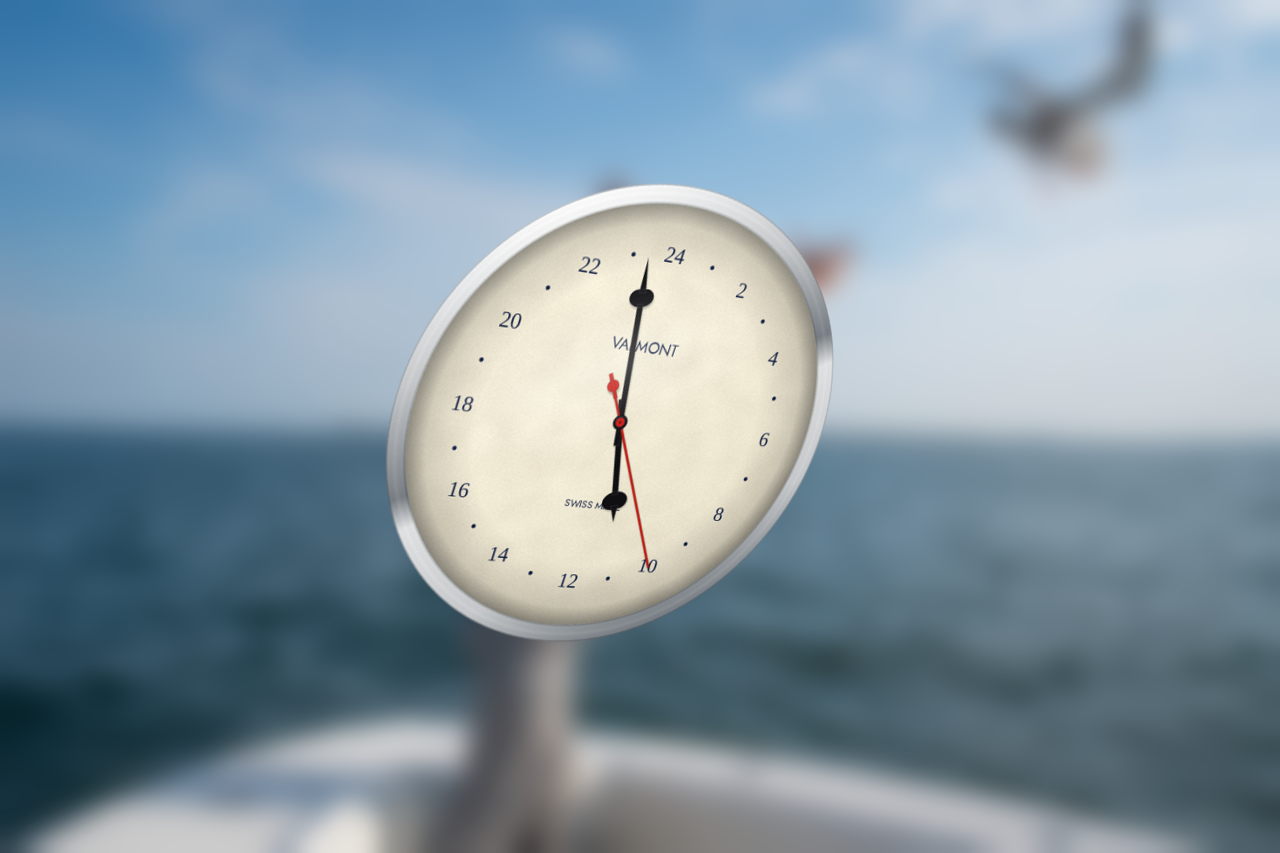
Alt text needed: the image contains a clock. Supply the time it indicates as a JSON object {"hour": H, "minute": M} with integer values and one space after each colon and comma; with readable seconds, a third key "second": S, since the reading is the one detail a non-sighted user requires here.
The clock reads {"hour": 10, "minute": 58, "second": 25}
